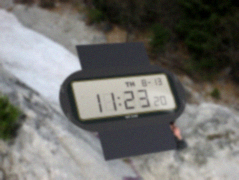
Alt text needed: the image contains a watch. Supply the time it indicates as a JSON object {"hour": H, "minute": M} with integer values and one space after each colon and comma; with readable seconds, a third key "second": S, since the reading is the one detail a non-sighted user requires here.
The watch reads {"hour": 11, "minute": 23}
